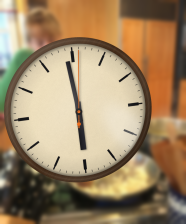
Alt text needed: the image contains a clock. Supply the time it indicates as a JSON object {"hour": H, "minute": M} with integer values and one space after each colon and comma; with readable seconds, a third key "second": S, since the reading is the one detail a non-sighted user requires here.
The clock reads {"hour": 5, "minute": 59, "second": 1}
